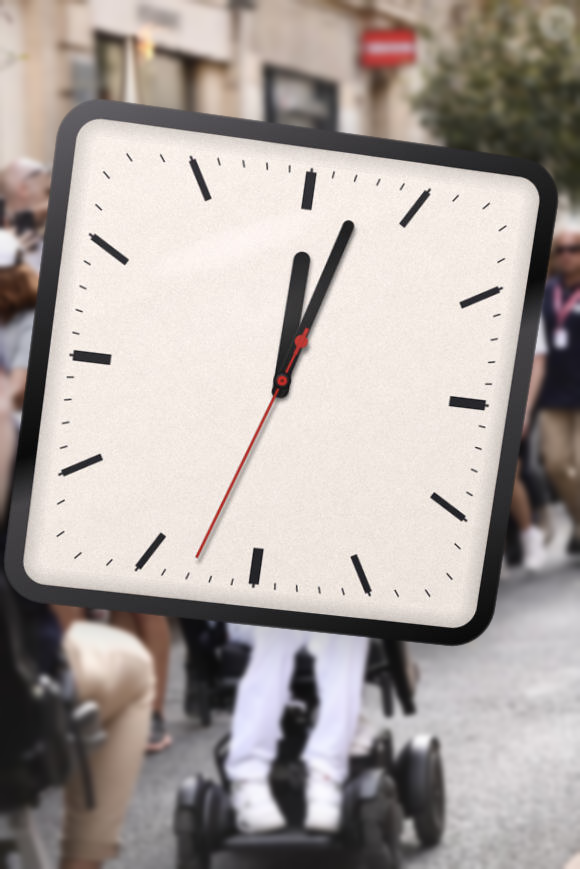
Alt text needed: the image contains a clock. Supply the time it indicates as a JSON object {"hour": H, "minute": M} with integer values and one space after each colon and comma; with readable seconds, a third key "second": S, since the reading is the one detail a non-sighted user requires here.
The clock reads {"hour": 12, "minute": 2, "second": 33}
